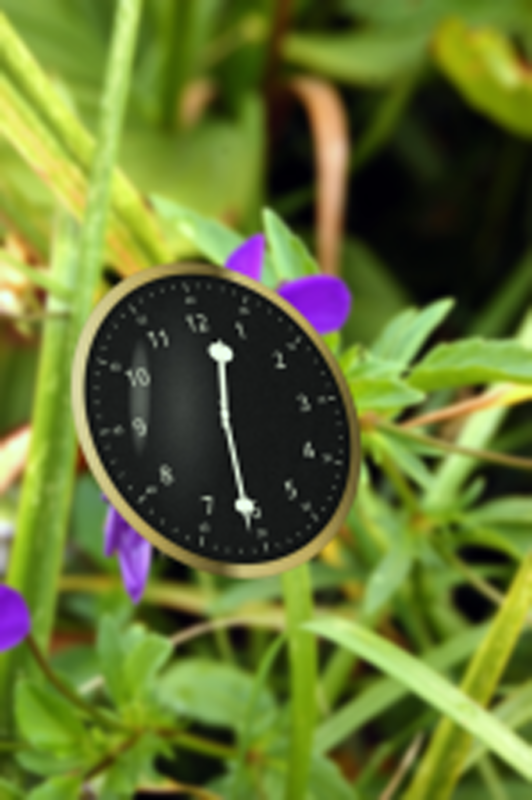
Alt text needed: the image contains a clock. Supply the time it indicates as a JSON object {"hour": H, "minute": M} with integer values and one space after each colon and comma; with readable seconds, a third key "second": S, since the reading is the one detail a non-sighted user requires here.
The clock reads {"hour": 12, "minute": 31}
